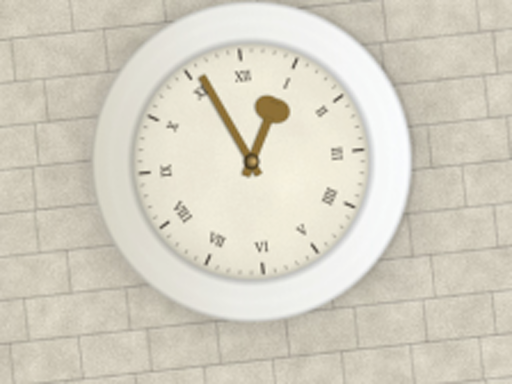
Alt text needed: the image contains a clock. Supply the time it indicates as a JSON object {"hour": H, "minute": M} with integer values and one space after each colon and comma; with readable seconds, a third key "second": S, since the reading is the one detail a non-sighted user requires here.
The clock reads {"hour": 12, "minute": 56}
